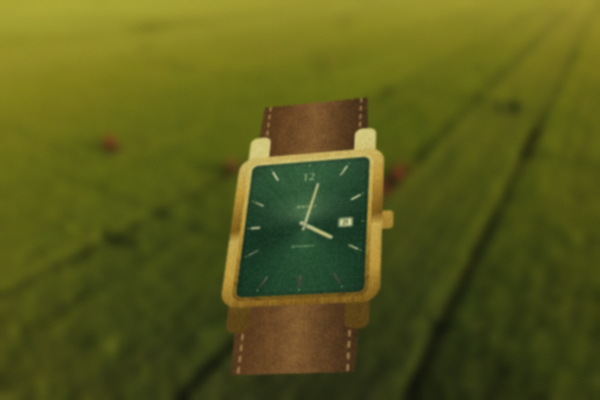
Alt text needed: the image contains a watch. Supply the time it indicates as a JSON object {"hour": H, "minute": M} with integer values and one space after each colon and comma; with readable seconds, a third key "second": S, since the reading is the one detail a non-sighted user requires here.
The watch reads {"hour": 4, "minute": 2}
